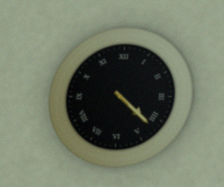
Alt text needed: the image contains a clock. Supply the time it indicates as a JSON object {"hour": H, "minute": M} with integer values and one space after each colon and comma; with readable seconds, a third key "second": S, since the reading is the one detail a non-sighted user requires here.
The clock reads {"hour": 4, "minute": 22}
